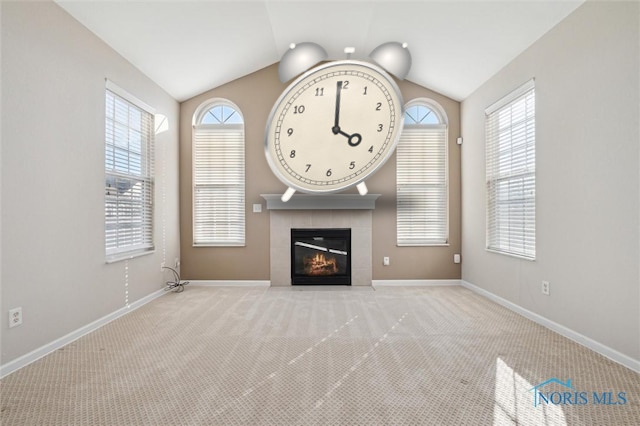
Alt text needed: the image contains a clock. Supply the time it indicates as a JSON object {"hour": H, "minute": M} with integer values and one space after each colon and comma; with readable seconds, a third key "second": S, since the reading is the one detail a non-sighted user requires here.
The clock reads {"hour": 3, "minute": 59}
